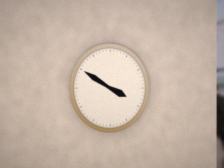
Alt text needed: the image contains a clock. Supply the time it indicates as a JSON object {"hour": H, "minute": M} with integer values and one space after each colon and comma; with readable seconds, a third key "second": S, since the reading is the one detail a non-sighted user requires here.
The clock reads {"hour": 3, "minute": 50}
